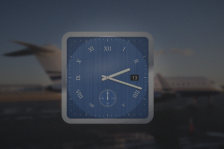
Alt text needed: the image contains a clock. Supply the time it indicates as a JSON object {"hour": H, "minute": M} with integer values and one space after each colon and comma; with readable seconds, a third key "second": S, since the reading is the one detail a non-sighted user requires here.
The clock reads {"hour": 2, "minute": 18}
